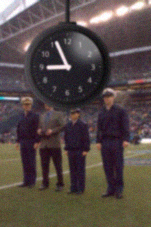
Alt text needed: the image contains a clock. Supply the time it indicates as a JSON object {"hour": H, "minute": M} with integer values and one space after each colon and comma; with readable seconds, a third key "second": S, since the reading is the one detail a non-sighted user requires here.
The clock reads {"hour": 8, "minute": 56}
